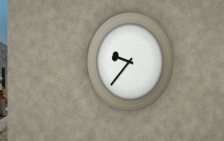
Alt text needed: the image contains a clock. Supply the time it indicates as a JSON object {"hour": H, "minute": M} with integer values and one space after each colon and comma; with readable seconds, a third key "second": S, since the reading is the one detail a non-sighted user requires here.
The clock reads {"hour": 9, "minute": 37}
